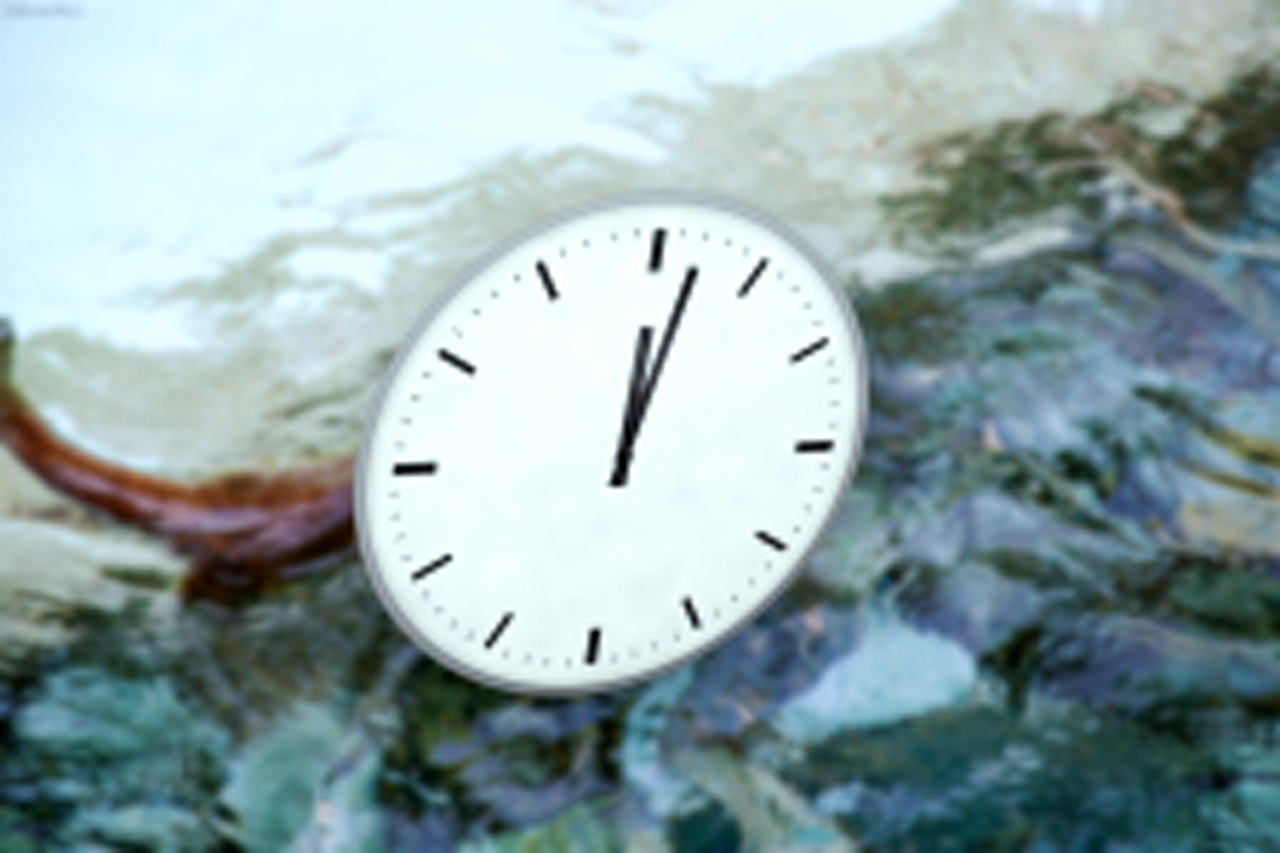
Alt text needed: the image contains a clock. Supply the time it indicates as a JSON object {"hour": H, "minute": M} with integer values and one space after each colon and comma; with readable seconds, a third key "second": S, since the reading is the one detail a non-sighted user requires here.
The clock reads {"hour": 12, "minute": 2}
